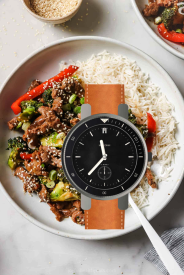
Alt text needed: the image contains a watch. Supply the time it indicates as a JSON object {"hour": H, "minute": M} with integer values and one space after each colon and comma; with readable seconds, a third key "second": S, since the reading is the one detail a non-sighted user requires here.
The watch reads {"hour": 11, "minute": 37}
